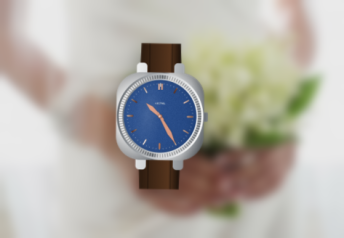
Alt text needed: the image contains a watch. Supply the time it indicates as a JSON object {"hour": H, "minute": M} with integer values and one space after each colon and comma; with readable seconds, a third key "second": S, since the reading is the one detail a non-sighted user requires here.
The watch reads {"hour": 10, "minute": 25}
